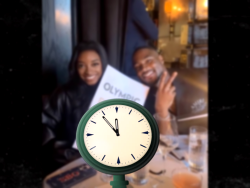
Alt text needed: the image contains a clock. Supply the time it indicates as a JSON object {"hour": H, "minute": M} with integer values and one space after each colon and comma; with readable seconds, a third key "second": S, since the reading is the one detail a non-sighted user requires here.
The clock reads {"hour": 11, "minute": 54}
